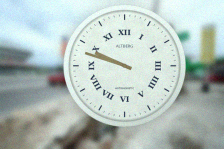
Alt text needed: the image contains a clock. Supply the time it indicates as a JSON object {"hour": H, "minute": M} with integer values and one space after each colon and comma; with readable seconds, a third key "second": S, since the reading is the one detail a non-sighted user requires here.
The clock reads {"hour": 9, "minute": 48}
